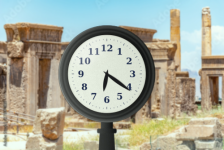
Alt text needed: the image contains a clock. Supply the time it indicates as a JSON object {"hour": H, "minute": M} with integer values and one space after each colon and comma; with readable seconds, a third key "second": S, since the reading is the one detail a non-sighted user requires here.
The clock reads {"hour": 6, "minute": 21}
